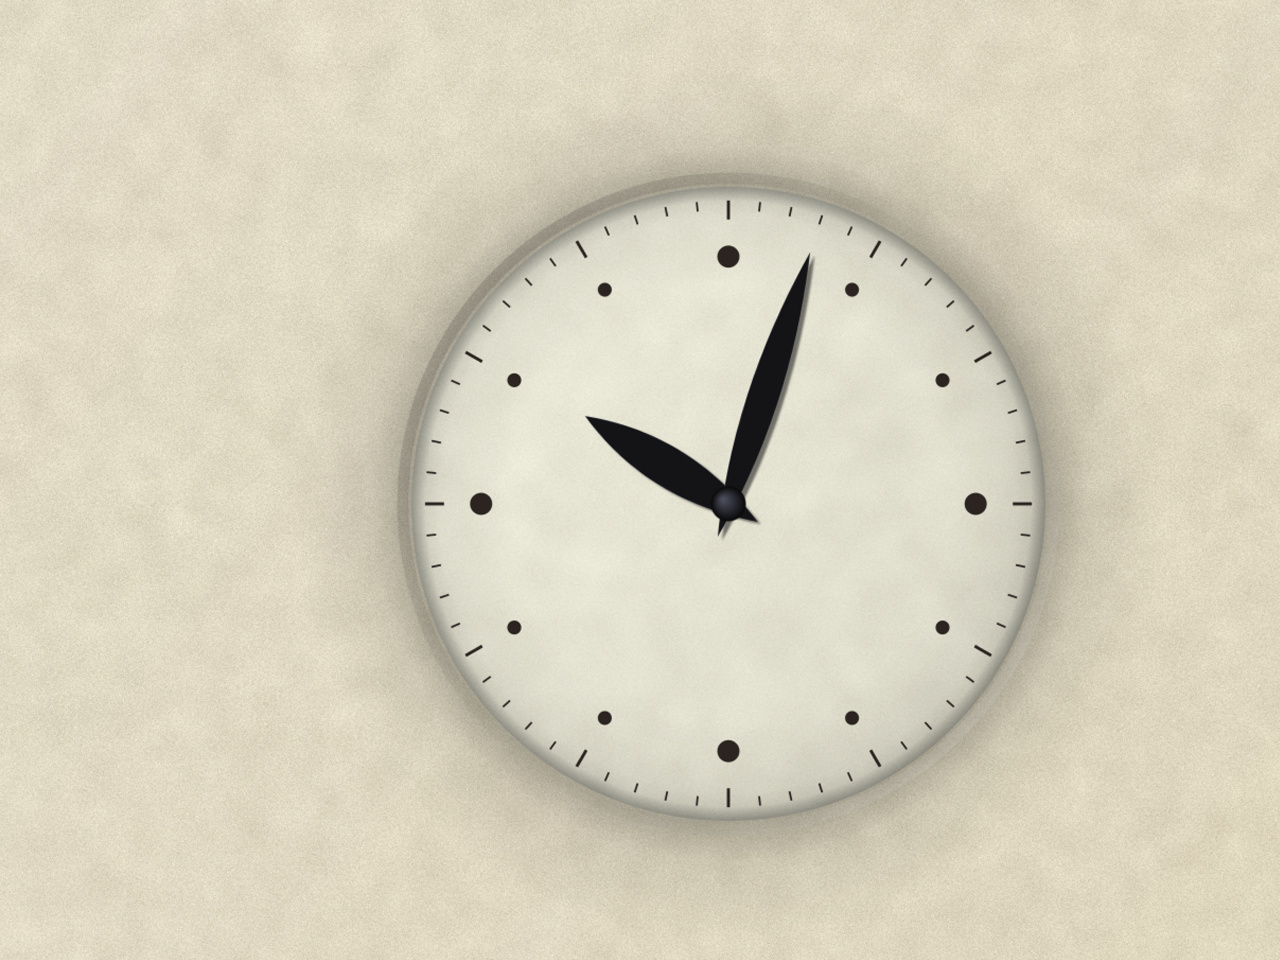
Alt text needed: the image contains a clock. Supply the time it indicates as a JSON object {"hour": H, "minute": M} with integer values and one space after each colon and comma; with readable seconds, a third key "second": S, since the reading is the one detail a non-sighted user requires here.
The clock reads {"hour": 10, "minute": 3}
